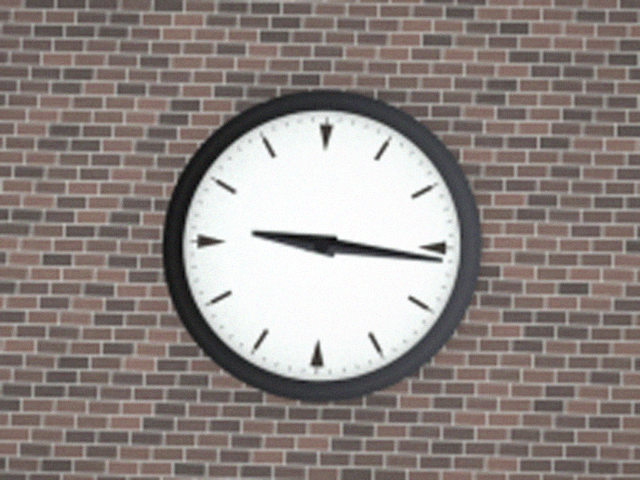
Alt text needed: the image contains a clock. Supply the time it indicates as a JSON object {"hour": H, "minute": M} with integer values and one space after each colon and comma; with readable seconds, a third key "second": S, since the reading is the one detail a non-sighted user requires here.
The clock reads {"hour": 9, "minute": 16}
